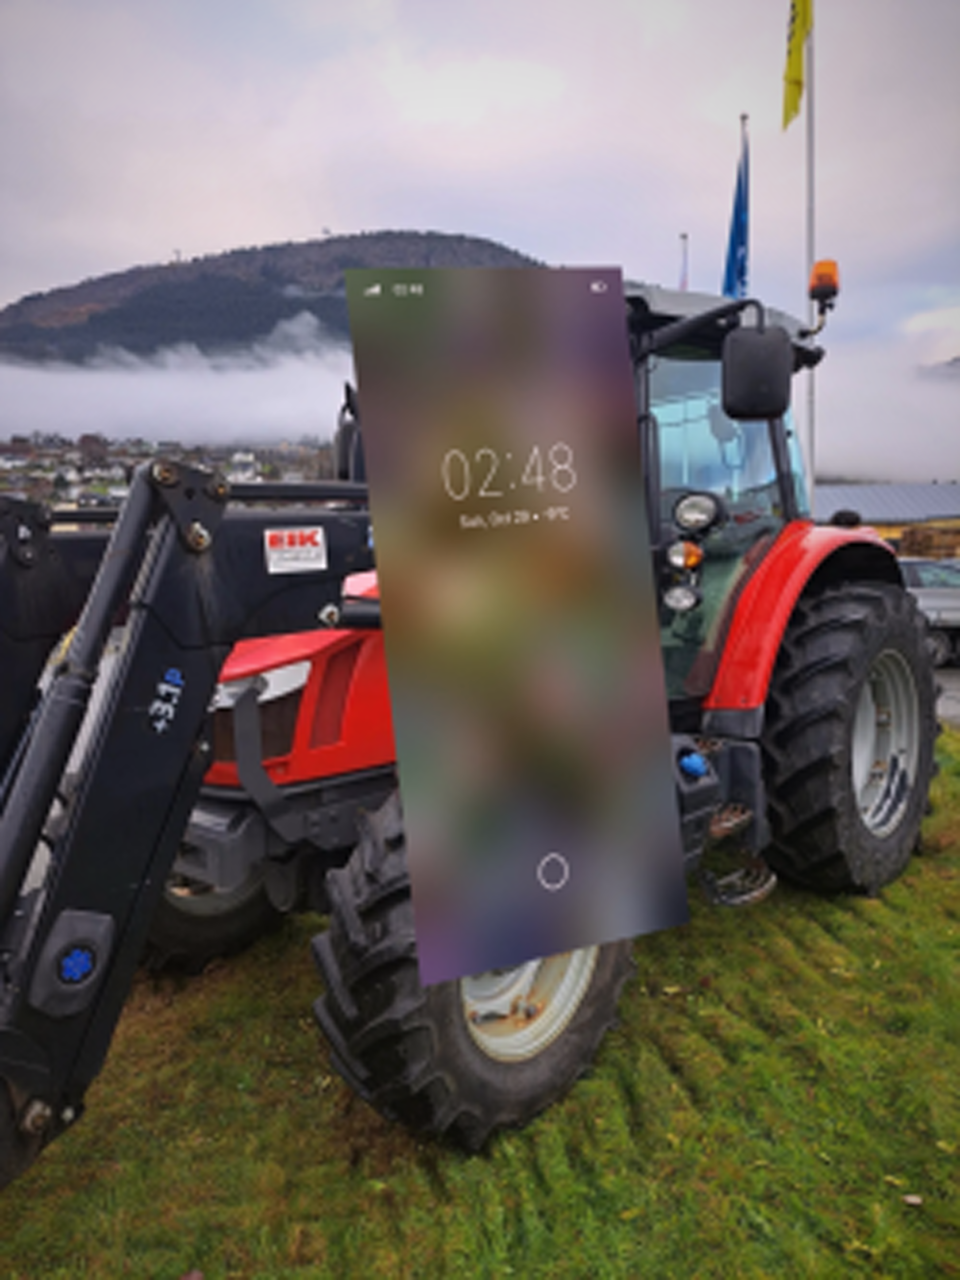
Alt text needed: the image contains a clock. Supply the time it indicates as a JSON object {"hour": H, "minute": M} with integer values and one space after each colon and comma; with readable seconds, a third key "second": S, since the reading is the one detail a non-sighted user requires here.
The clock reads {"hour": 2, "minute": 48}
